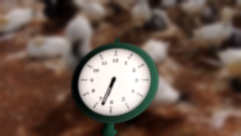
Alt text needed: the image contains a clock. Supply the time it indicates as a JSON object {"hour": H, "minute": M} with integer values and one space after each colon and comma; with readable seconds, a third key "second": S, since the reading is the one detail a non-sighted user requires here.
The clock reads {"hour": 6, "minute": 33}
